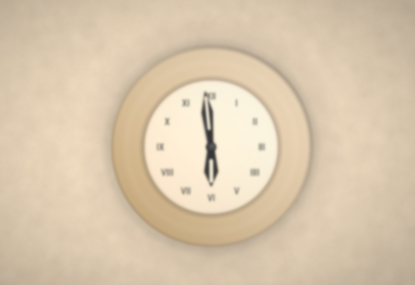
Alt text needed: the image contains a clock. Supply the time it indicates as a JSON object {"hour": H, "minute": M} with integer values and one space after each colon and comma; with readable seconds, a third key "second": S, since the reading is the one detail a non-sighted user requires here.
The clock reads {"hour": 5, "minute": 59}
